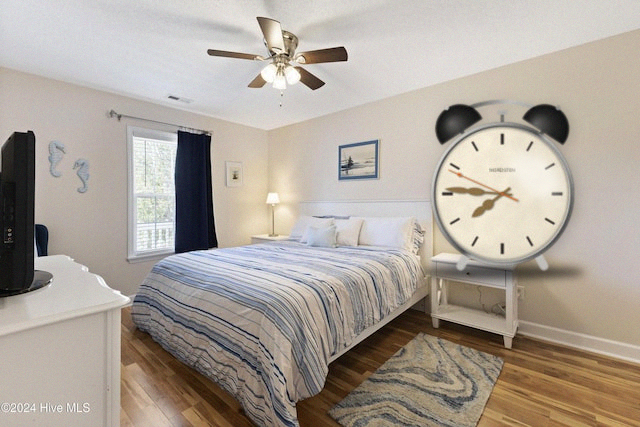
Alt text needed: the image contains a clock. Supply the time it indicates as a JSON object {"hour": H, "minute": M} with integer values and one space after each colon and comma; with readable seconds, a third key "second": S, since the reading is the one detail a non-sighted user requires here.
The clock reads {"hour": 7, "minute": 45, "second": 49}
